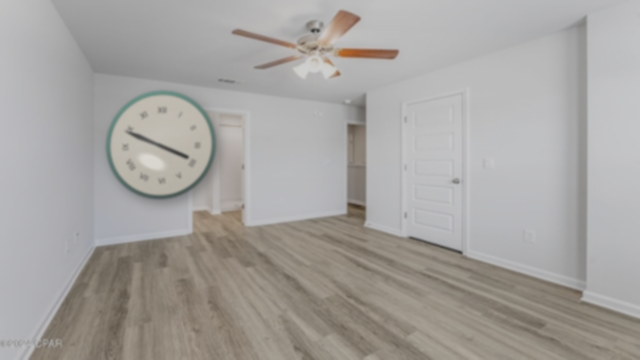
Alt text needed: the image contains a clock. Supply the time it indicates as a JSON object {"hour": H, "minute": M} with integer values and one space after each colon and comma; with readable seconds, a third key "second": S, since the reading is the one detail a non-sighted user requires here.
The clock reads {"hour": 3, "minute": 49}
